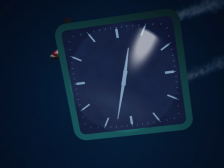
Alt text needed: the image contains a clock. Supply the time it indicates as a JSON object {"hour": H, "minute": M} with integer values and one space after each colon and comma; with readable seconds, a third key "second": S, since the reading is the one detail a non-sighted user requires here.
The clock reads {"hour": 12, "minute": 33}
